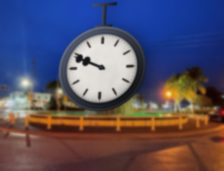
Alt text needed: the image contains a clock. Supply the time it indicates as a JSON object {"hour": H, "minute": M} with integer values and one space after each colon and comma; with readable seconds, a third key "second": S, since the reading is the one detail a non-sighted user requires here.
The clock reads {"hour": 9, "minute": 49}
